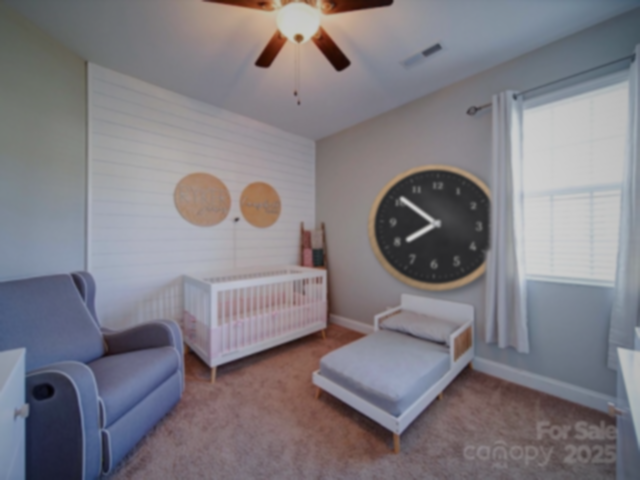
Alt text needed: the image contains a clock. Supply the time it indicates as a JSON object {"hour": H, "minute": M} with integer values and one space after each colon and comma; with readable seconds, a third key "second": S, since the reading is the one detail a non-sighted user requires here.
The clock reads {"hour": 7, "minute": 51}
